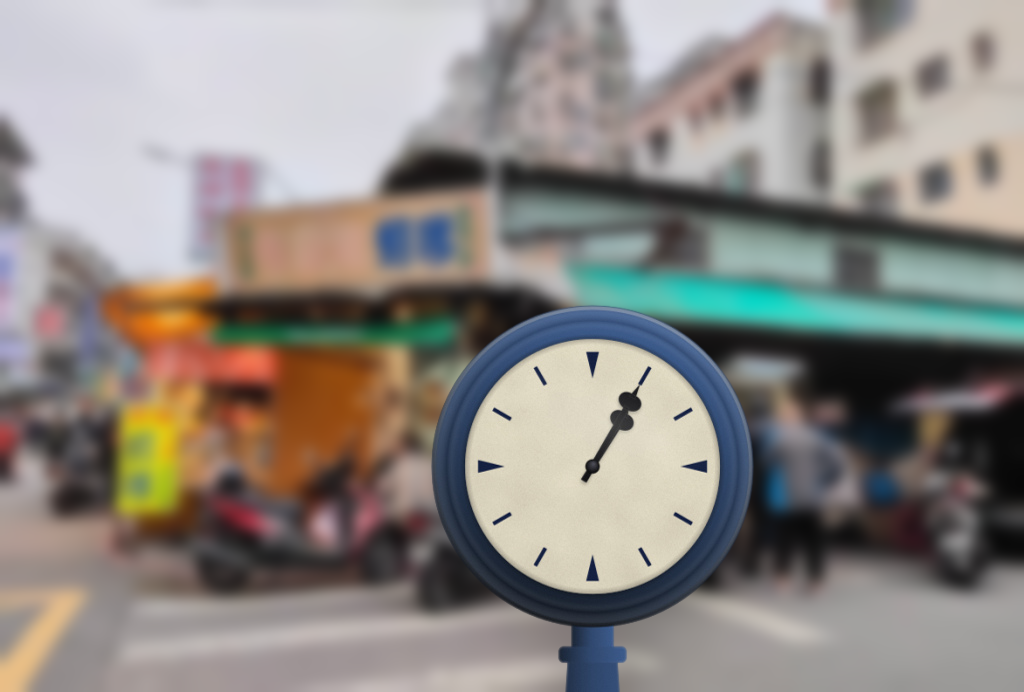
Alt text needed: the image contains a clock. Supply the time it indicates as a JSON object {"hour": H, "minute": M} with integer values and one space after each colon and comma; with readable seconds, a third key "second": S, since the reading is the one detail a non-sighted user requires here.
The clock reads {"hour": 1, "minute": 5}
